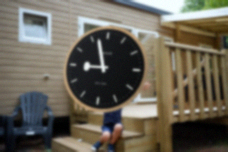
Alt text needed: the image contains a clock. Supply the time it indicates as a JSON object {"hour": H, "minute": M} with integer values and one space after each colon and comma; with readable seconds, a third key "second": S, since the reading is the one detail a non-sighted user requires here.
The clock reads {"hour": 8, "minute": 57}
